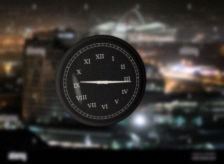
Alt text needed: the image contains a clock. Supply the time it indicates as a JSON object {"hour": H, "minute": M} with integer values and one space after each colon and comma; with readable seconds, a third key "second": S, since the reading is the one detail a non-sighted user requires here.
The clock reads {"hour": 9, "minute": 16}
